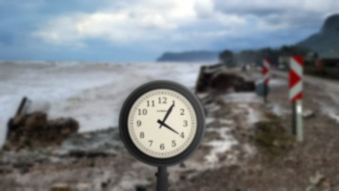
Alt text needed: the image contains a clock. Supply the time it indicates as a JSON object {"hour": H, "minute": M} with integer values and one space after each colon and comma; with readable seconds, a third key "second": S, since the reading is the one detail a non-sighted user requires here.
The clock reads {"hour": 4, "minute": 5}
